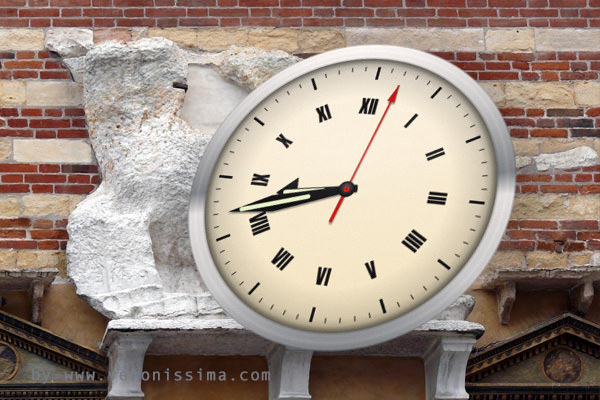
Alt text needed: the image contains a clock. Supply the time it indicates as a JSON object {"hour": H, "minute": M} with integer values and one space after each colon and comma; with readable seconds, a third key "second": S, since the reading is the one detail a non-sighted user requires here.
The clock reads {"hour": 8, "minute": 42, "second": 2}
